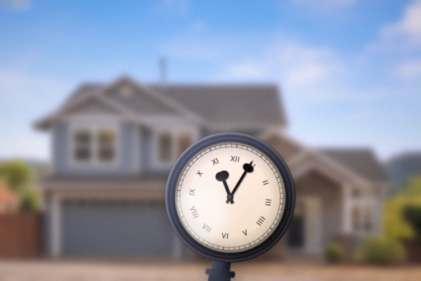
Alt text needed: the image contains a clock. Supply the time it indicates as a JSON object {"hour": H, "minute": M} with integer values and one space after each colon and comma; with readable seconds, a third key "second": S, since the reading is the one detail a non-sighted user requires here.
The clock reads {"hour": 11, "minute": 4}
